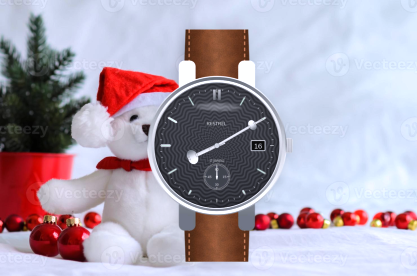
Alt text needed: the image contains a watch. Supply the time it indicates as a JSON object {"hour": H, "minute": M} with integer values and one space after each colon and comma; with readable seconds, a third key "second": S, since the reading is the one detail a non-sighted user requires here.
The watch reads {"hour": 8, "minute": 10}
